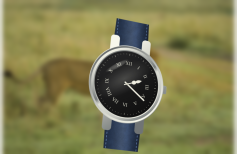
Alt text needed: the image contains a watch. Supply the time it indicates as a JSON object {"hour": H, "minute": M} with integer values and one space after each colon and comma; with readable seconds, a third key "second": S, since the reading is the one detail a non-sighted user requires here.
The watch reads {"hour": 2, "minute": 21}
